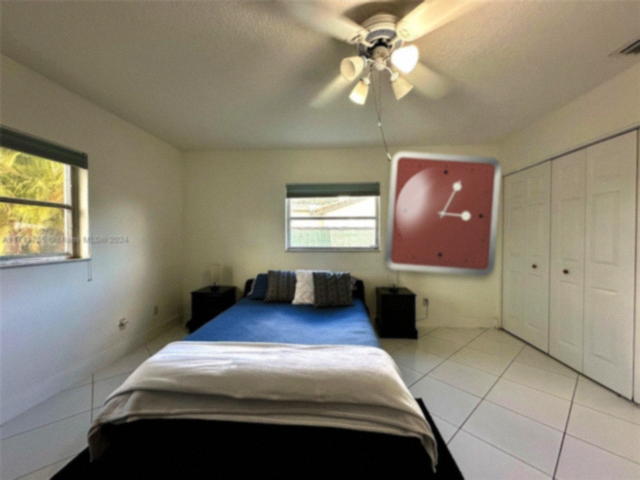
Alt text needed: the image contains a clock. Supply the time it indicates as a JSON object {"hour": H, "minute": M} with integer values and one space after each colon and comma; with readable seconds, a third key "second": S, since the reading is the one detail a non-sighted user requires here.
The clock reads {"hour": 3, "minute": 4}
